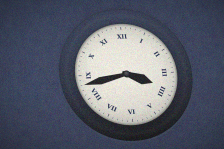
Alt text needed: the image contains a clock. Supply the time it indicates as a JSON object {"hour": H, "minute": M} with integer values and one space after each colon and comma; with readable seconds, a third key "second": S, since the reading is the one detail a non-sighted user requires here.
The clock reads {"hour": 3, "minute": 43}
